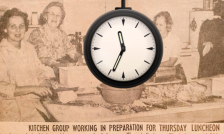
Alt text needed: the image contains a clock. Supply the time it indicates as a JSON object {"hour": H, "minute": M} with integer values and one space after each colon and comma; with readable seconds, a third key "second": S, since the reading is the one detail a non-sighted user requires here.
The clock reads {"hour": 11, "minute": 34}
